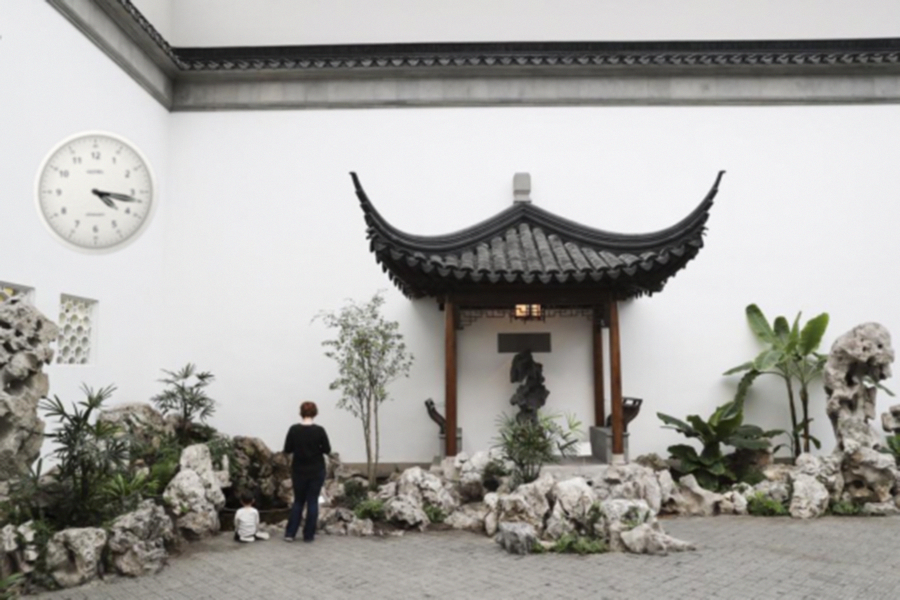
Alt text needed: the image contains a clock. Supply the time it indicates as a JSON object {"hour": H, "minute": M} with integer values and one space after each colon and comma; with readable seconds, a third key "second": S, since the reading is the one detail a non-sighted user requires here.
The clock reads {"hour": 4, "minute": 17}
